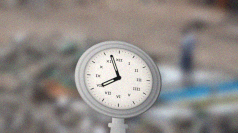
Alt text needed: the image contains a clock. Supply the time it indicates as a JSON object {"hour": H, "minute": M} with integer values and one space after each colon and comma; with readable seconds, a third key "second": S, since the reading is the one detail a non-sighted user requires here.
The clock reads {"hour": 7, "minute": 57}
